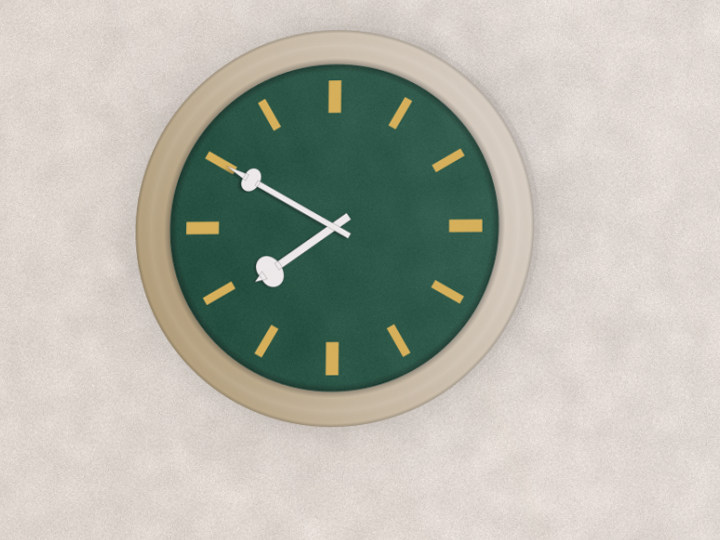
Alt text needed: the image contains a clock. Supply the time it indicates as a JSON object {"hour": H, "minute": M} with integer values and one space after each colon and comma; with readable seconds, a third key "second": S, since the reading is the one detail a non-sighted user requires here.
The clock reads {"hour": 7, "minute": 50}
